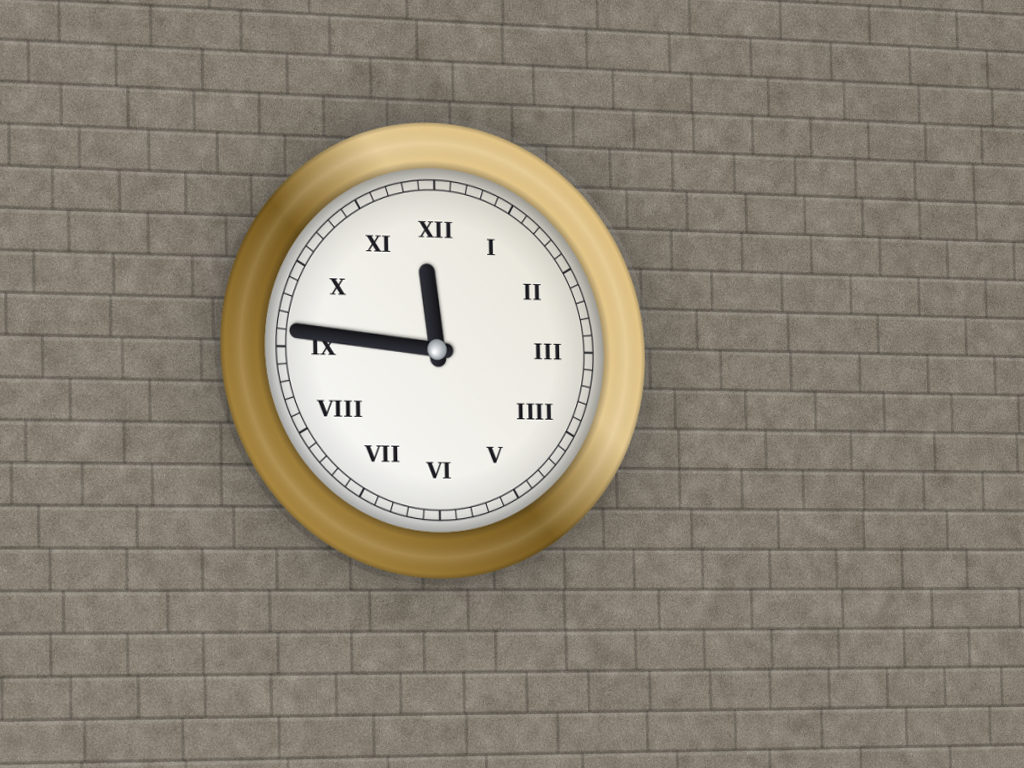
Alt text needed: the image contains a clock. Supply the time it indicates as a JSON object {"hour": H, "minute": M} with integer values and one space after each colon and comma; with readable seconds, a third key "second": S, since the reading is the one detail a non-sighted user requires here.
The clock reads {"hour": 11, "minute": 46}
